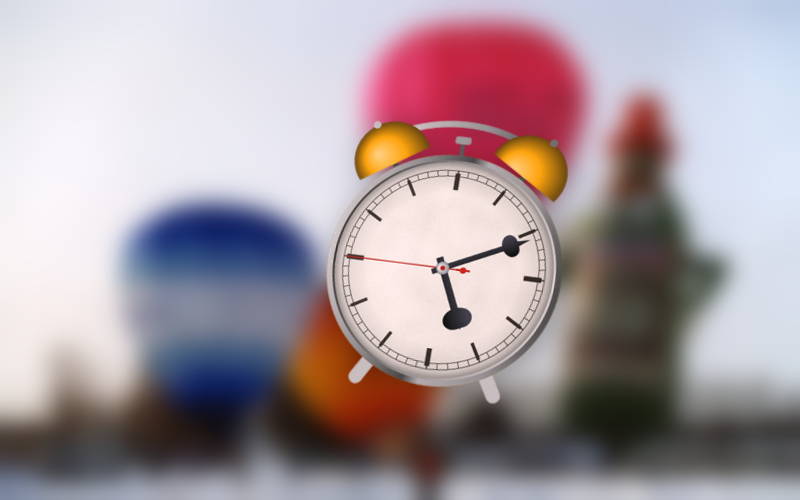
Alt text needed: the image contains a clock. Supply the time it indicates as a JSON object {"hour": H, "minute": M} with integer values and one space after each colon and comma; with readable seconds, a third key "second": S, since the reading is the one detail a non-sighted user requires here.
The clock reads {"hour": 5, "minute": 10, "second": 45}
